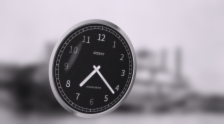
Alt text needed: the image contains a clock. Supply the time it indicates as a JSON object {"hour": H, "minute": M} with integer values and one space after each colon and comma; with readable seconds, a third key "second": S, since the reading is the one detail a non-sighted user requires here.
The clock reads {"hour": 7, "minute": 22}
